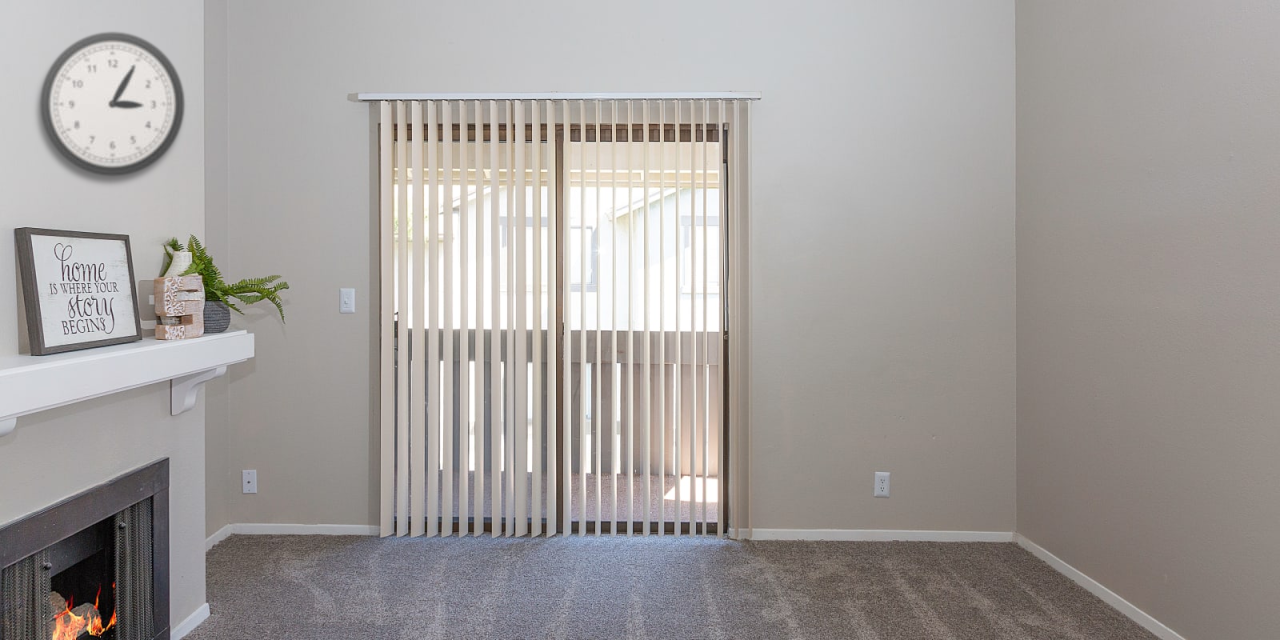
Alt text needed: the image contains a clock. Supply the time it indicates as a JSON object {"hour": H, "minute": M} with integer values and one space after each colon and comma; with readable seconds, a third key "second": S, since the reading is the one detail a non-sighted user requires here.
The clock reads {"hour": 3, "minute": 5}
